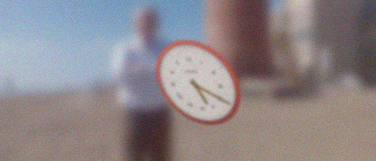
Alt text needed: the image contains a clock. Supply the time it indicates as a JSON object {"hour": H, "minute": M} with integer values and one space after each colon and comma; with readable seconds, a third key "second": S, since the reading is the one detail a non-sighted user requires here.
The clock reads {"hour": 5, "minute": 20}
